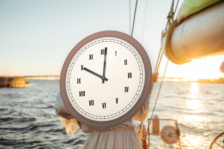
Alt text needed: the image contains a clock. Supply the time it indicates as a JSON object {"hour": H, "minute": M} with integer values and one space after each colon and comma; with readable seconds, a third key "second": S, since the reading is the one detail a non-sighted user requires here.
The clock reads {"hour": 10, "minute": 1}
